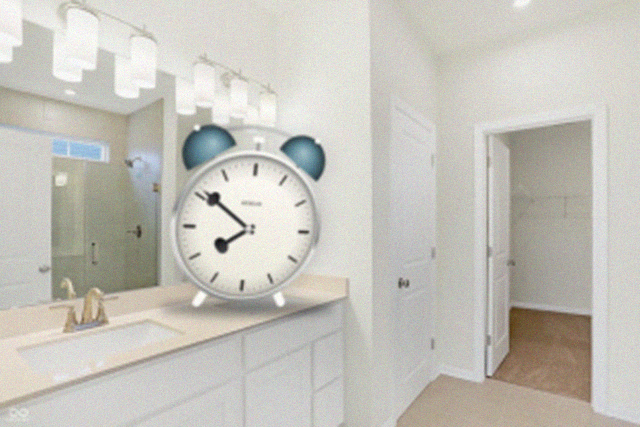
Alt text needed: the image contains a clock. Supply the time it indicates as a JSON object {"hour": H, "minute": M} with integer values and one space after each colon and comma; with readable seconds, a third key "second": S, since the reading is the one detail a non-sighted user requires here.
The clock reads {"hour": 7, "minute": 51}
